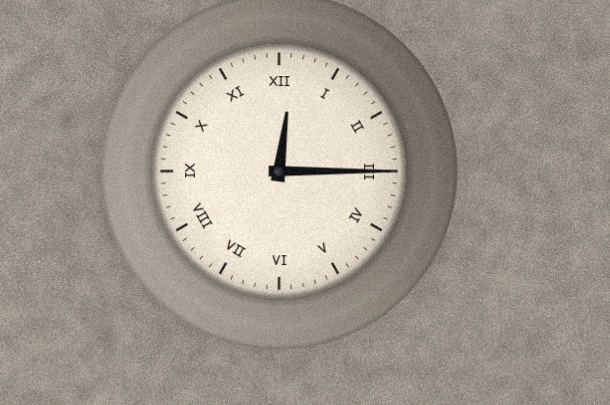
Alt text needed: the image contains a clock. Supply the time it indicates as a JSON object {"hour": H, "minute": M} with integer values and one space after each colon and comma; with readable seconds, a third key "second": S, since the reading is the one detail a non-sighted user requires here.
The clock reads {"hour": 12, "minute": 15}
